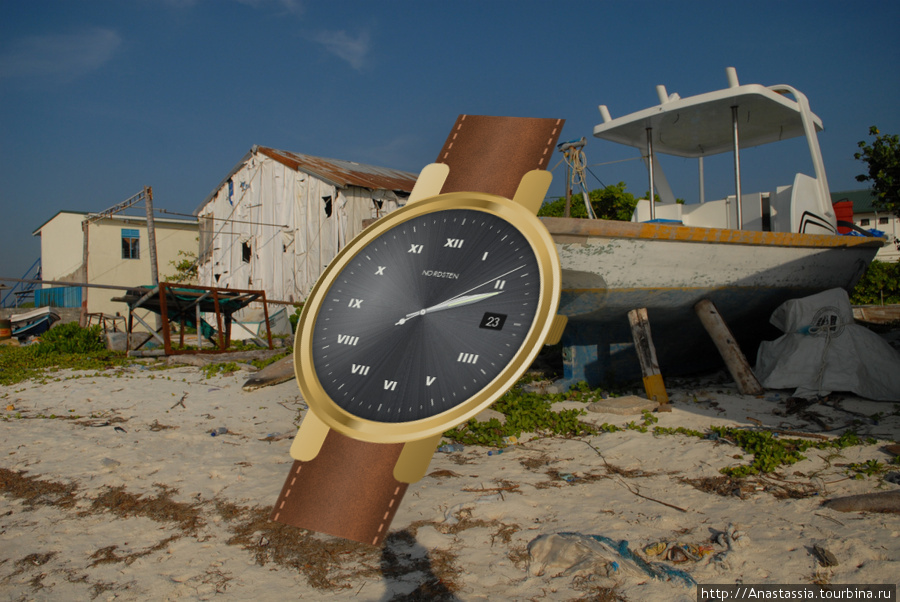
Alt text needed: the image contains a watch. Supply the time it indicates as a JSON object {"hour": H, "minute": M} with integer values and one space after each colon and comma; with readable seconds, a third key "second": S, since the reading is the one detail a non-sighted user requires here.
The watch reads {"hour": 2, "minute": 11, "second": 9}
